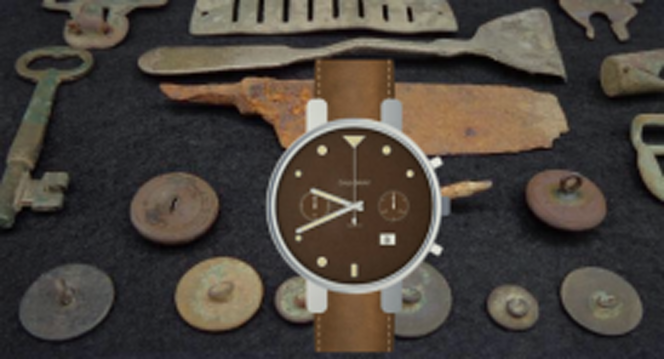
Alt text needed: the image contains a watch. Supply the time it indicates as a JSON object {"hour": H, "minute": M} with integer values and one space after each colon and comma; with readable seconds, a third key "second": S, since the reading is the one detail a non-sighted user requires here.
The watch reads {"hour": 9, "minute": 41}
